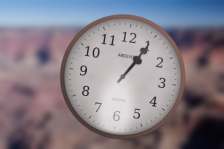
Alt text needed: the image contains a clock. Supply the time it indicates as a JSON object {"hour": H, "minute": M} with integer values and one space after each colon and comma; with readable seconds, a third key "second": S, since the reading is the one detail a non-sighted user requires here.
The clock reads {"hour": 1, "minute": 5}
